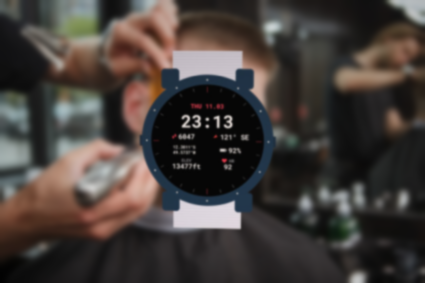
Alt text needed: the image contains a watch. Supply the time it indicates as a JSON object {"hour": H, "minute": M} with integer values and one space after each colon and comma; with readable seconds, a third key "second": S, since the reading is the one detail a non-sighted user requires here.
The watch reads {"hour": 23, "minute": 13}
